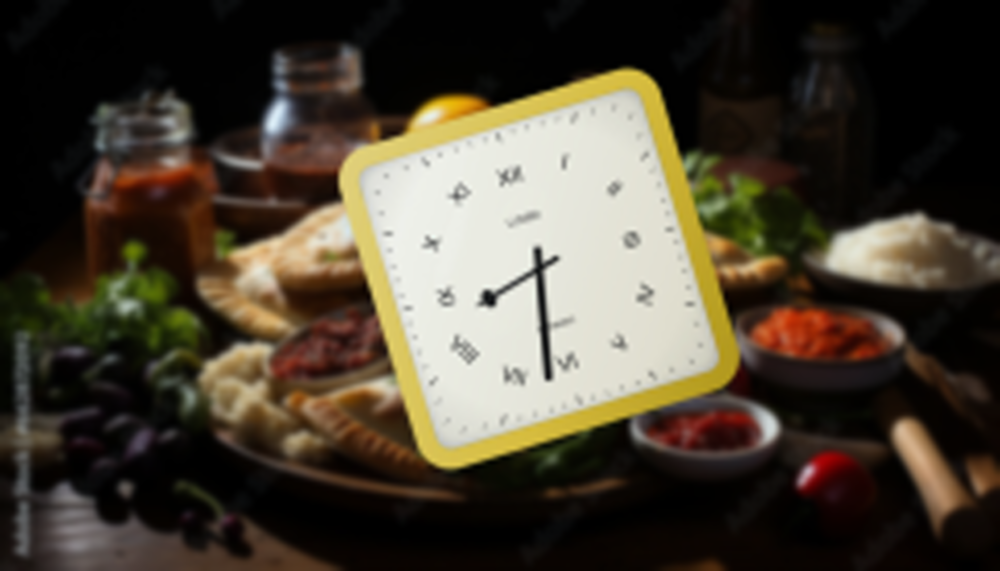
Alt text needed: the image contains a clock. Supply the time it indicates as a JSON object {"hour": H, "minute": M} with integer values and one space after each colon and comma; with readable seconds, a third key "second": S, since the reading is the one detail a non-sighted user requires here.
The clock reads {"hour": 8, "minute": 32}
